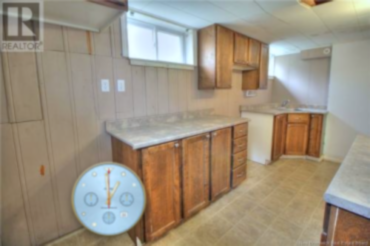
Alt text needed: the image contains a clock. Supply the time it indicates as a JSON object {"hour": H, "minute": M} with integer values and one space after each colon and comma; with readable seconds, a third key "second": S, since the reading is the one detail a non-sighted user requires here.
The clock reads {"hour": 12, "minute": 59}
